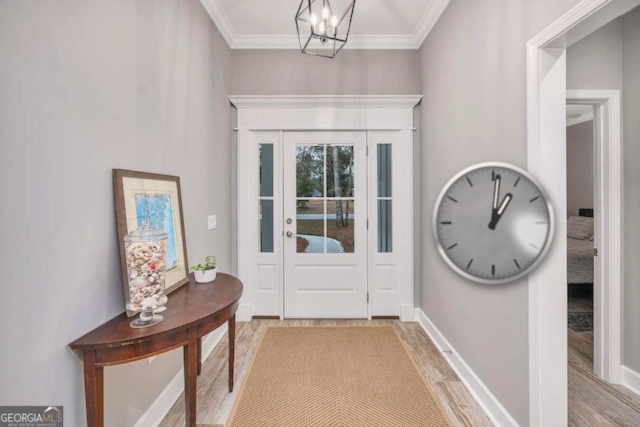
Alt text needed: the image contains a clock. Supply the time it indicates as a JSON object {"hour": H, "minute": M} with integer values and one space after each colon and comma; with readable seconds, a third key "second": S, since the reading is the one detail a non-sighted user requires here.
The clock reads {"hour": 1, "minute": 1}
